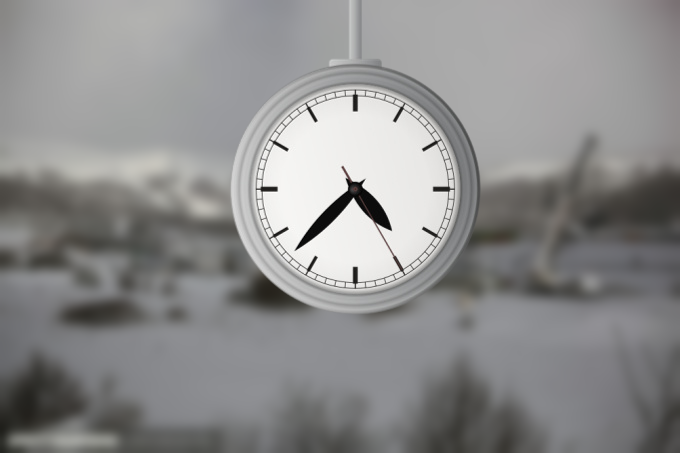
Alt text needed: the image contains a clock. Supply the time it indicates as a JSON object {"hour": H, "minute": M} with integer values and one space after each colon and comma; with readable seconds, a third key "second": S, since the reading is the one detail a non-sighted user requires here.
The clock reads {"hour": 4, "minute": 37, "second": 25}
